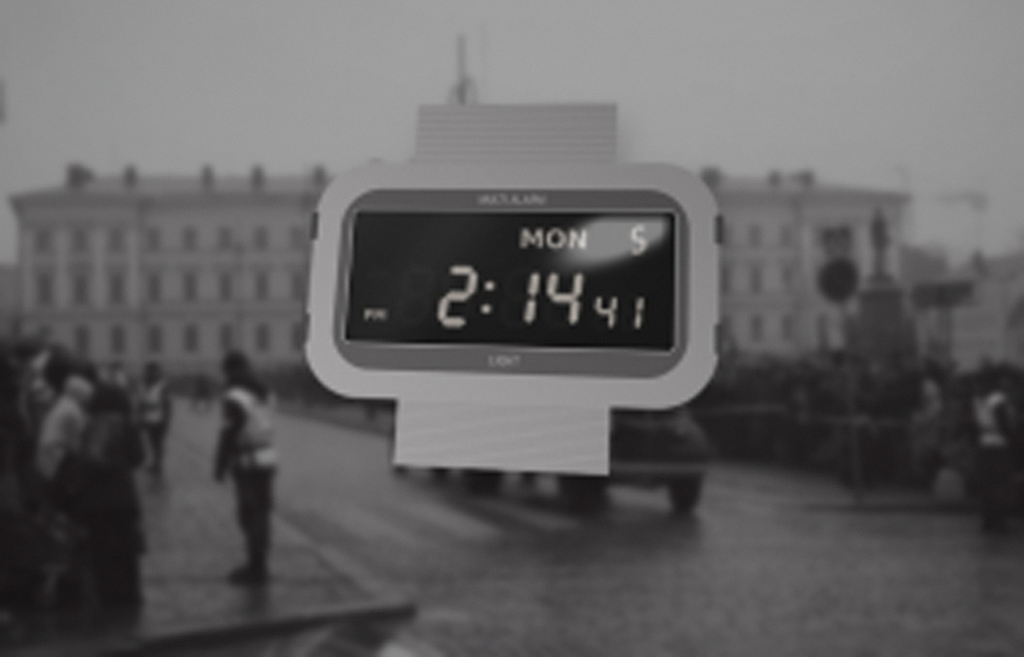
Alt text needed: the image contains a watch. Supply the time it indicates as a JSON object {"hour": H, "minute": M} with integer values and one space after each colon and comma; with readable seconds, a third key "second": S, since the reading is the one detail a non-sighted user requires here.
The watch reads {"hour": 2, "minute": 14, "second": 41}
